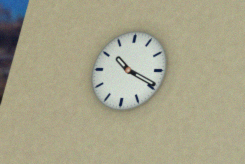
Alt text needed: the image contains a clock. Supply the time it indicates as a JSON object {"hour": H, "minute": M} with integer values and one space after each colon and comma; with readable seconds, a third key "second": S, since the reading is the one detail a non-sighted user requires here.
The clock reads {"hour": 10, "minute": 19}
